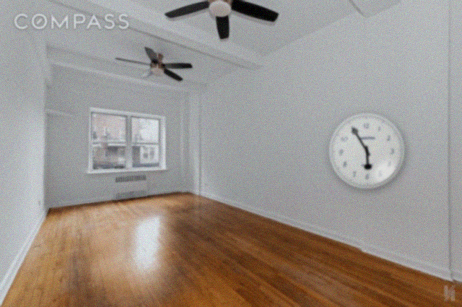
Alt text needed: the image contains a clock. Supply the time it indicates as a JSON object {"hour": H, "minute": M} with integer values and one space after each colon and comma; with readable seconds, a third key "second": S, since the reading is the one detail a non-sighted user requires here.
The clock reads {"hour": 5, "minute": 55}
